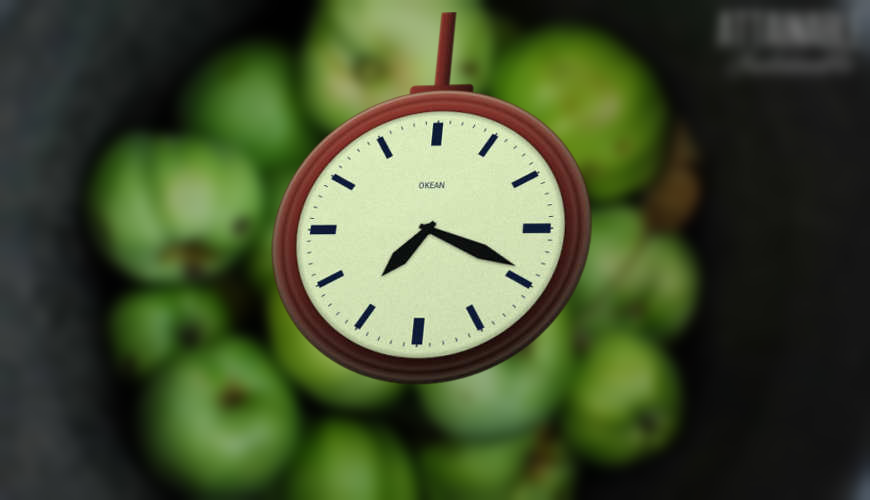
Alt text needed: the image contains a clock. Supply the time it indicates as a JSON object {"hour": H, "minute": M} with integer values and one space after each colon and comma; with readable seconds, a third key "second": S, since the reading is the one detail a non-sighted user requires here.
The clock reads {"hour": 7, "minute": 19}
